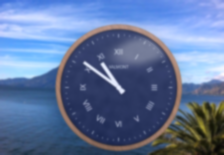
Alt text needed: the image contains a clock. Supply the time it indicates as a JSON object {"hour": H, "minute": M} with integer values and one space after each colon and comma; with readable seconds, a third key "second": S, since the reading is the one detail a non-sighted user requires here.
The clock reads {"hour": 10, "minute": 51}
